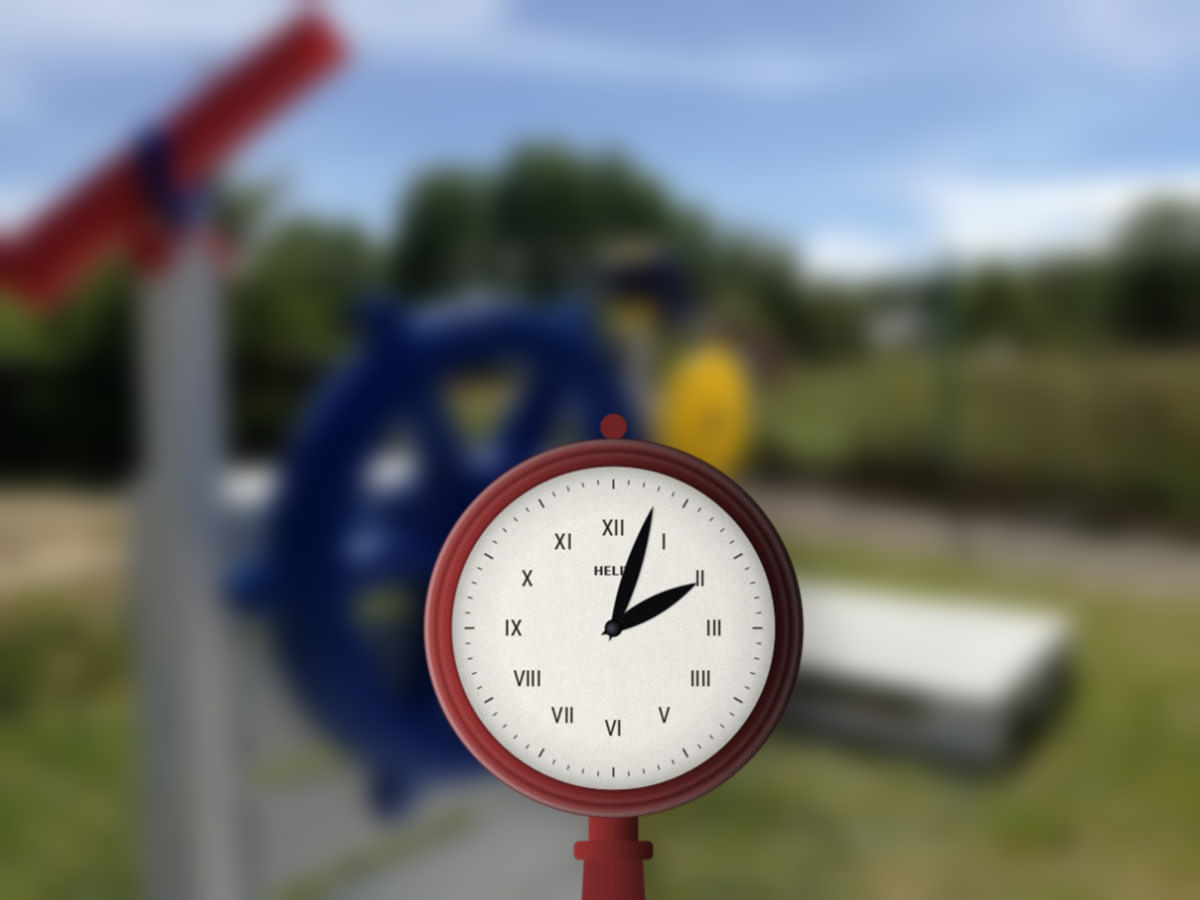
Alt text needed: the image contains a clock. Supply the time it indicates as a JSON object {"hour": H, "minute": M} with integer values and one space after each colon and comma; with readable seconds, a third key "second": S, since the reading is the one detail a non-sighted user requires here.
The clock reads {"hour": 2, "minute": 3}
